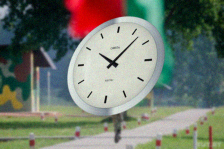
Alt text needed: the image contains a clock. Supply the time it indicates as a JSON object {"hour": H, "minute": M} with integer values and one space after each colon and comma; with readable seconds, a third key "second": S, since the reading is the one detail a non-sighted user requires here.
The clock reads {"hour": 10, "minute": 7}
